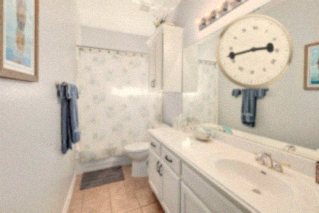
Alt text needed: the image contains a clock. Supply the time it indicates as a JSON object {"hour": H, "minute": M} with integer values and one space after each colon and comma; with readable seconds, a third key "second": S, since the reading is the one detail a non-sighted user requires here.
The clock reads {"hour": 2, "minute": 42}
